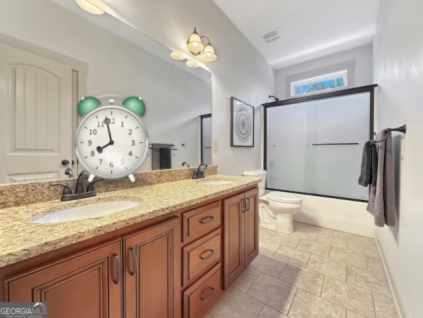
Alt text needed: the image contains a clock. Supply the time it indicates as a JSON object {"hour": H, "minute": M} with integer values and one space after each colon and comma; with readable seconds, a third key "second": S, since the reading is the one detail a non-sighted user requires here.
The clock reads {"hour": 7, "minute": 58}
